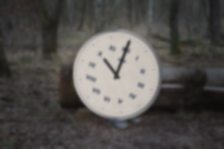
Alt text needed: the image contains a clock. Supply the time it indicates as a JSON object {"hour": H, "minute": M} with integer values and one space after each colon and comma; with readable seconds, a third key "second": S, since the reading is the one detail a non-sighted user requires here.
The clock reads {"hour": 10, "minute": 0}
